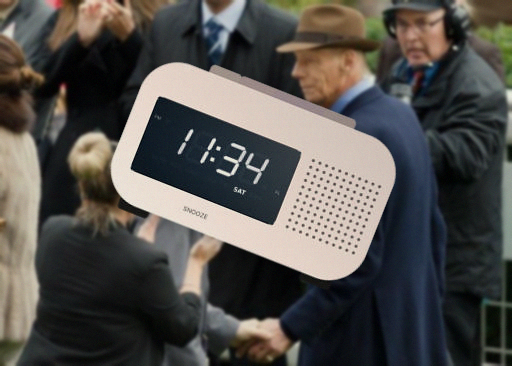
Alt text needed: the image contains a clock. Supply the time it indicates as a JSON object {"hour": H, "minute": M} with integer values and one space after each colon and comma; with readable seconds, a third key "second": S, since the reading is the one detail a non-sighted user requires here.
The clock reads {"hour": 11, "minute": 34}
